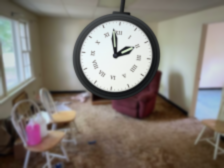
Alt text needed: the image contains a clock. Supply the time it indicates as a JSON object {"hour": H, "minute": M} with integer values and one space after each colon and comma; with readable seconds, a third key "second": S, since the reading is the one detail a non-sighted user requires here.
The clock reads {"hour": 1, "minute": 58}
